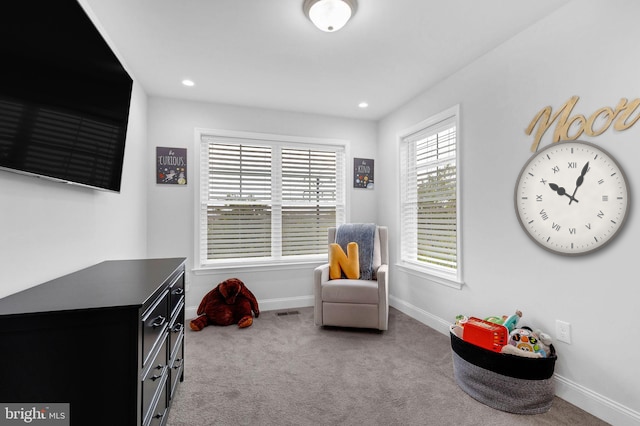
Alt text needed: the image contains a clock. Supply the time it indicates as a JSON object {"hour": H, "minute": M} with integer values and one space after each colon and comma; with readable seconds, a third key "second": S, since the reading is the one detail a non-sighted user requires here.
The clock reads {"hour": 10, "minute": 4}
